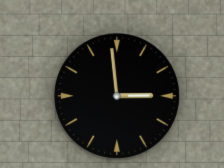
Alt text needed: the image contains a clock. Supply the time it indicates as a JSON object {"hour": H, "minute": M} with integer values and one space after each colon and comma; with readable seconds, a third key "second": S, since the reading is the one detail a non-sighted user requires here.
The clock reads {"hour": 2, "minute": 59}
